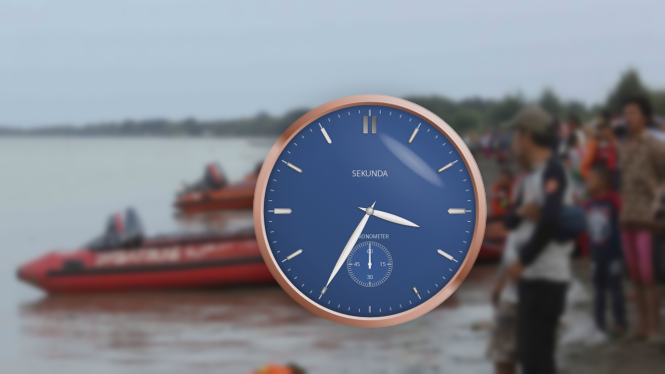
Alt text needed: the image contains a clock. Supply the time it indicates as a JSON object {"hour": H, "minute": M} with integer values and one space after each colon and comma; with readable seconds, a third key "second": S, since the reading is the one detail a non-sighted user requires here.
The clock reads {"hour": 3, "minute": 35}
